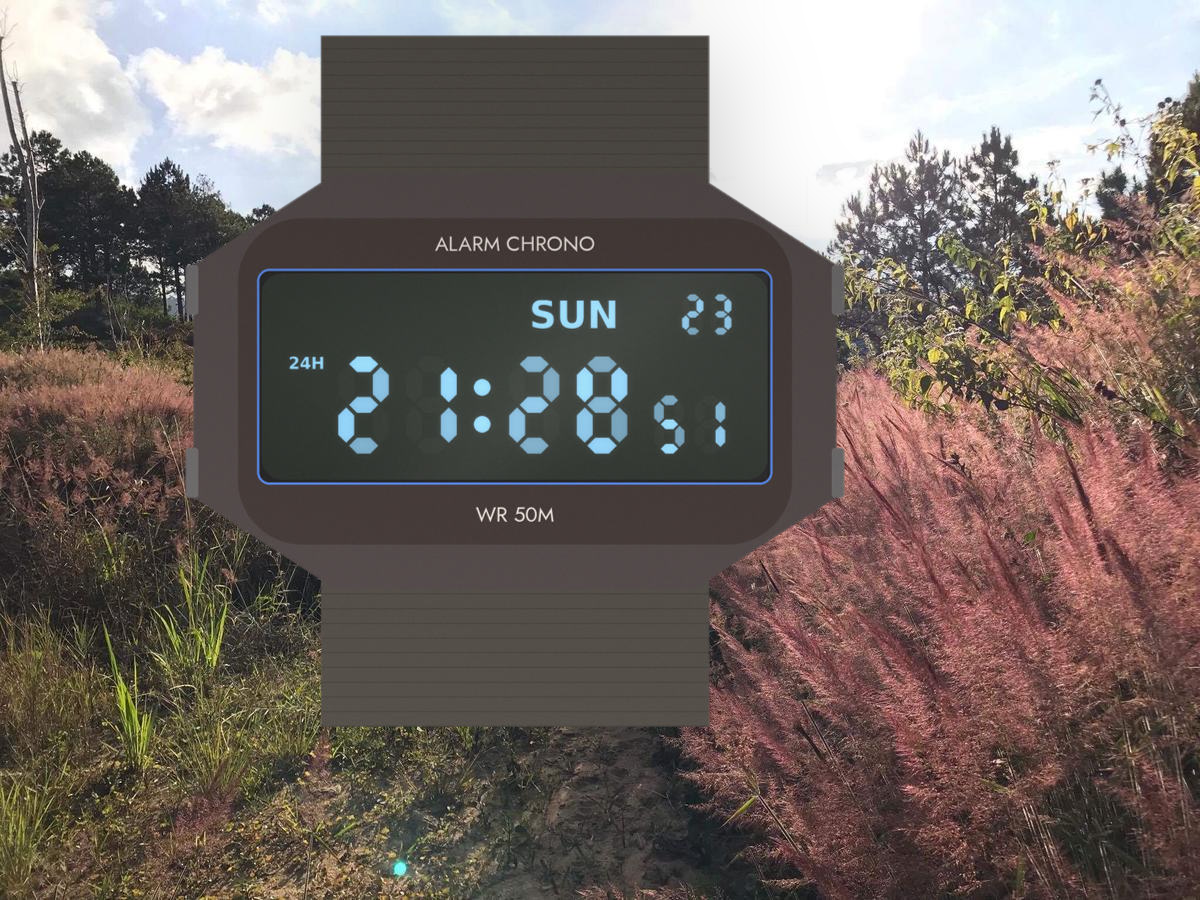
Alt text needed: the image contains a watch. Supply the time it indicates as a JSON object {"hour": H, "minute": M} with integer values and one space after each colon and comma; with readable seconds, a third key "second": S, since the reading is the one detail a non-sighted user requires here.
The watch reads {"hour": 21, "minute": 28, "second": 51}
